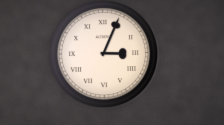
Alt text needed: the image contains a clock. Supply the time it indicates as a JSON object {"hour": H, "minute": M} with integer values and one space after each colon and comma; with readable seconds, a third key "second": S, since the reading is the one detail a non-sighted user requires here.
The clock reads {"hour": 3, "minute": 4}
